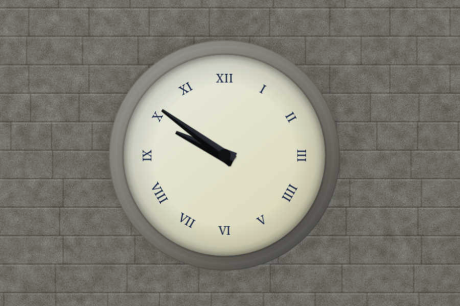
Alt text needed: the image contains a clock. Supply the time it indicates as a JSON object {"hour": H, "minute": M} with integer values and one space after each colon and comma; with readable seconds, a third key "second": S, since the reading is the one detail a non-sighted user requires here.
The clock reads {"hour": 9, "minute": 51}
